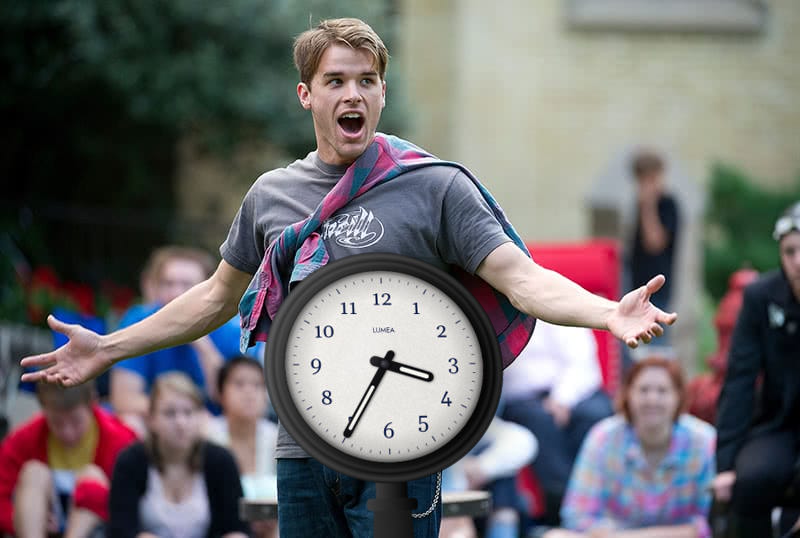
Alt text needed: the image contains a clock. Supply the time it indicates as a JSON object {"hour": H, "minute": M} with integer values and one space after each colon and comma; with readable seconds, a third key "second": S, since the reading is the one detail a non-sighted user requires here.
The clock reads {"hour": 3, "minute": 35}
